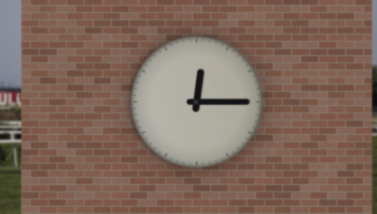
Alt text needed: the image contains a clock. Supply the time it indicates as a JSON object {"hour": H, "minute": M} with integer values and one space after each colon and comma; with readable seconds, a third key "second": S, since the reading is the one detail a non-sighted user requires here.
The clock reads {"hour": 12, "minute": 15}
